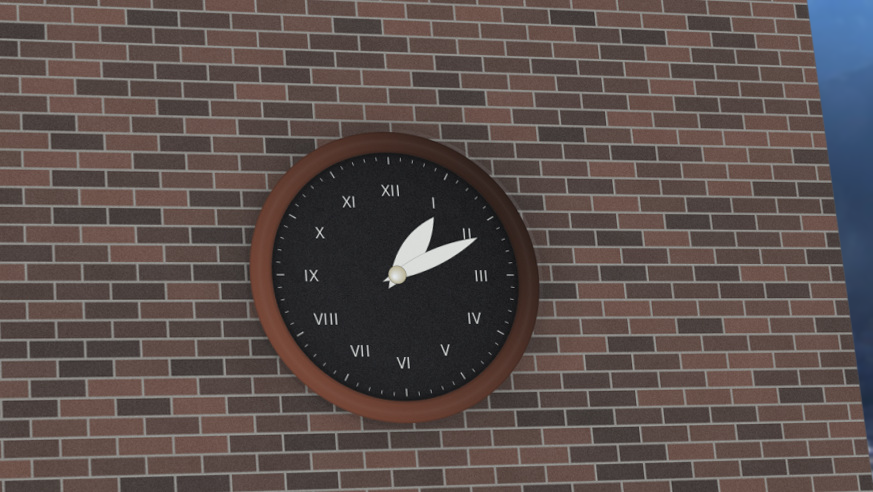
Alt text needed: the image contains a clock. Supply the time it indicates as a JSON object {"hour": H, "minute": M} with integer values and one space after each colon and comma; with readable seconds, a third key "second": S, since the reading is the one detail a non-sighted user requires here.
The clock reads {"hour": 1, "minute": 11}
